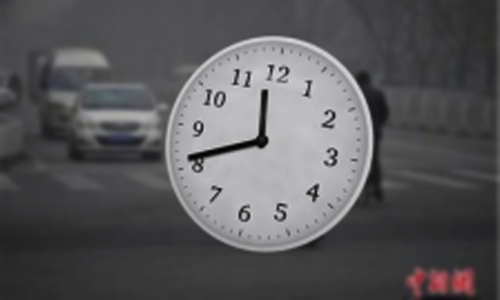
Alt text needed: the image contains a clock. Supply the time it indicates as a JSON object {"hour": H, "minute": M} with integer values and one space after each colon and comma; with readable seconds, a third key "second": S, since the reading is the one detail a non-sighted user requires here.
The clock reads {"hour": 11, "minute": 41}
